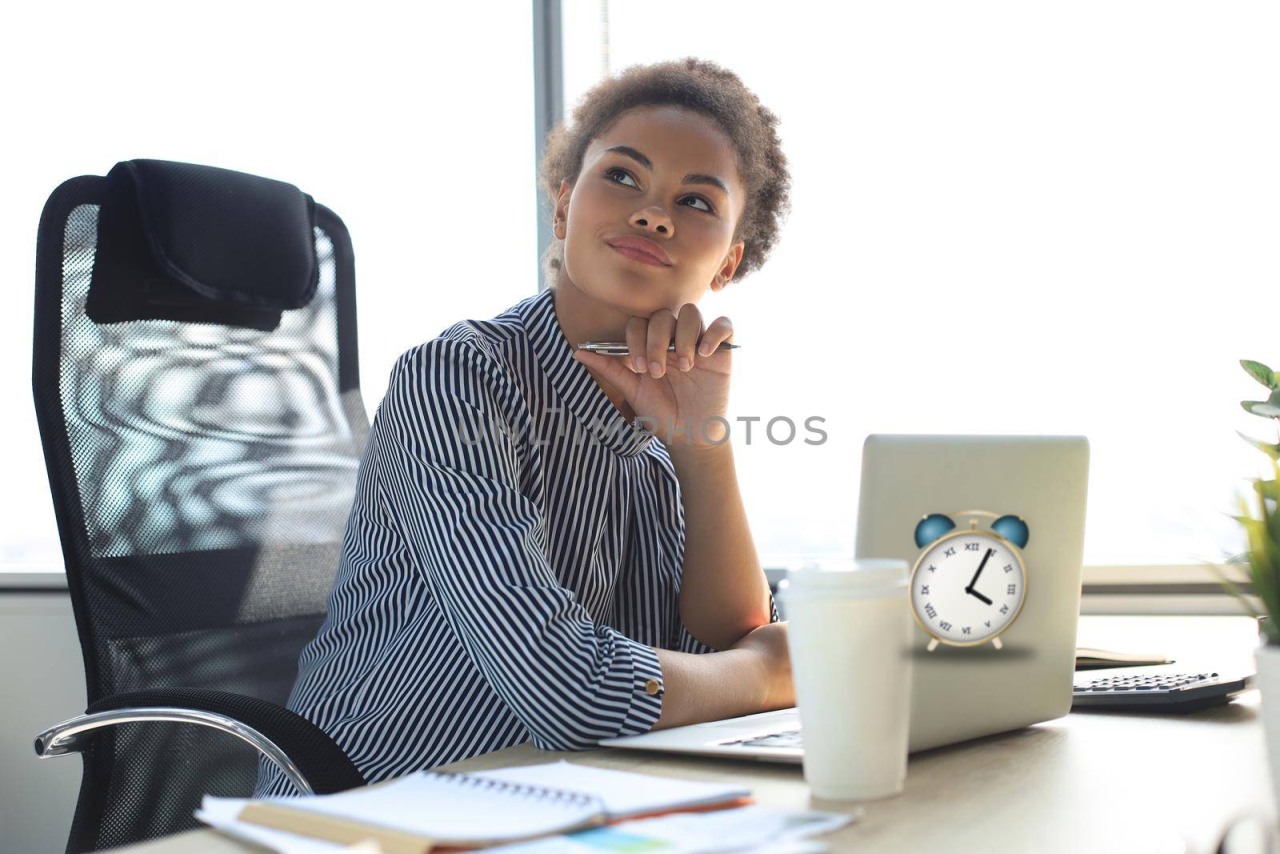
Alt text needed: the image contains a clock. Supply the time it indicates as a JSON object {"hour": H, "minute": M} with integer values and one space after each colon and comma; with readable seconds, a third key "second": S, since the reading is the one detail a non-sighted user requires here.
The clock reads {"hour": 4, "minute": 4}
